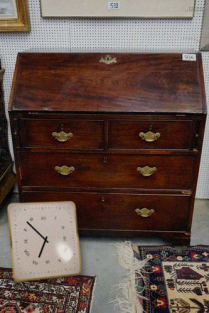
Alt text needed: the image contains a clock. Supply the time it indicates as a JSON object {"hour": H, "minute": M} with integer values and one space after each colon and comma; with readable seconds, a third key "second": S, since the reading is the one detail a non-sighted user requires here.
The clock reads {"hour": 6, "minute": 53}
